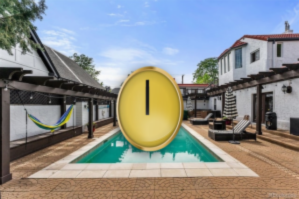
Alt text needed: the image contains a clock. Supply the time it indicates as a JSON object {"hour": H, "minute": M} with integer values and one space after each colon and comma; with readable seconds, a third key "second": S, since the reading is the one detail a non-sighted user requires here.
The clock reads {"hour": 12, "minute": 0}
